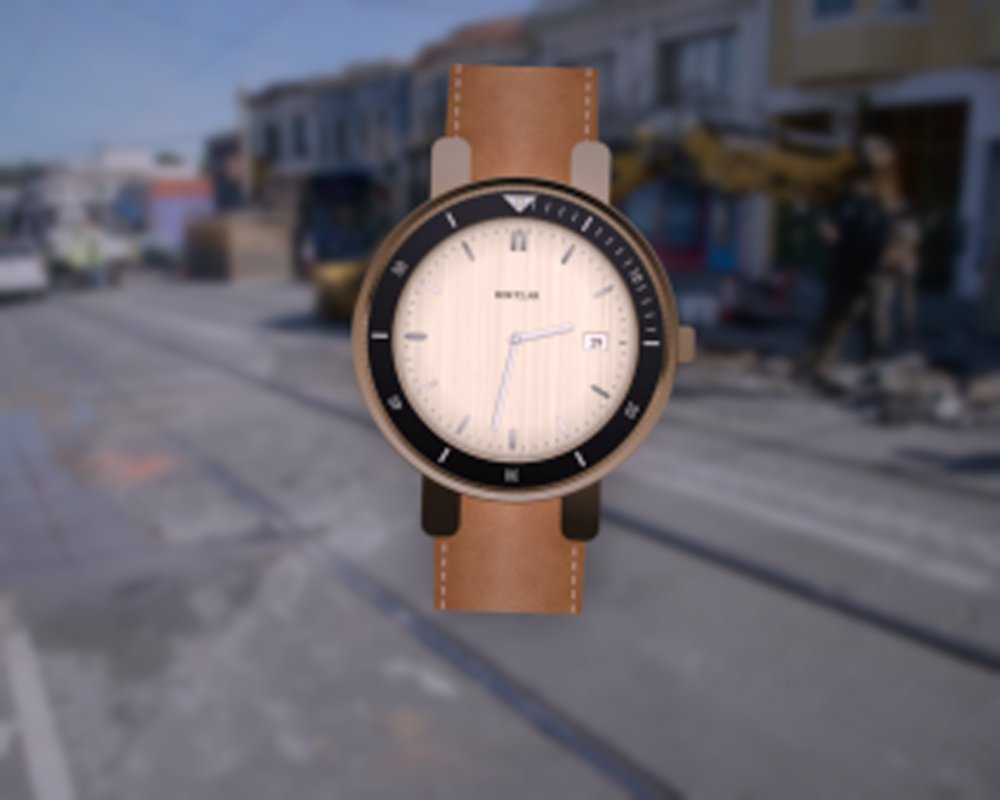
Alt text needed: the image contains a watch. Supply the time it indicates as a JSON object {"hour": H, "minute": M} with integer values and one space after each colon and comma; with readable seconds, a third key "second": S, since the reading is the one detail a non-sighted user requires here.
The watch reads {"hour": 2, "minute": 32}
